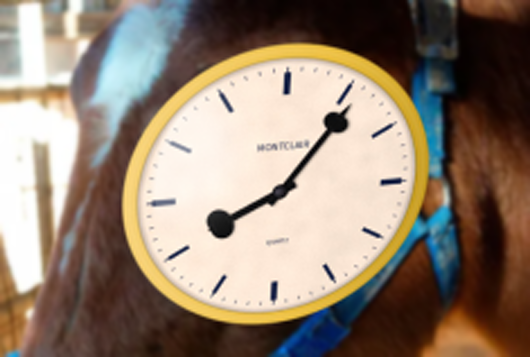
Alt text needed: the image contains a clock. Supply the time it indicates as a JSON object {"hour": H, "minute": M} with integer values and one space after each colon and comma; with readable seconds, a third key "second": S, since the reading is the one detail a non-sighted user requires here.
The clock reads {"hour": 8, "minute": 6}
